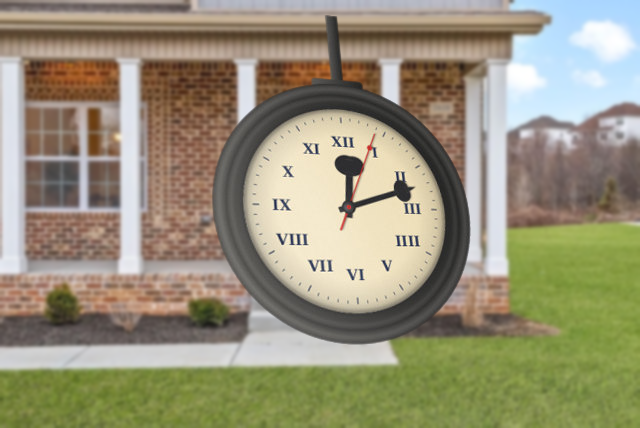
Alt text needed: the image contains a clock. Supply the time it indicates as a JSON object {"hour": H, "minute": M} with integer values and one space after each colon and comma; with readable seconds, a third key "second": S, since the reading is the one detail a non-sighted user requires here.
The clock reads {"hour": 12, "minute": 12, "second": 4}
